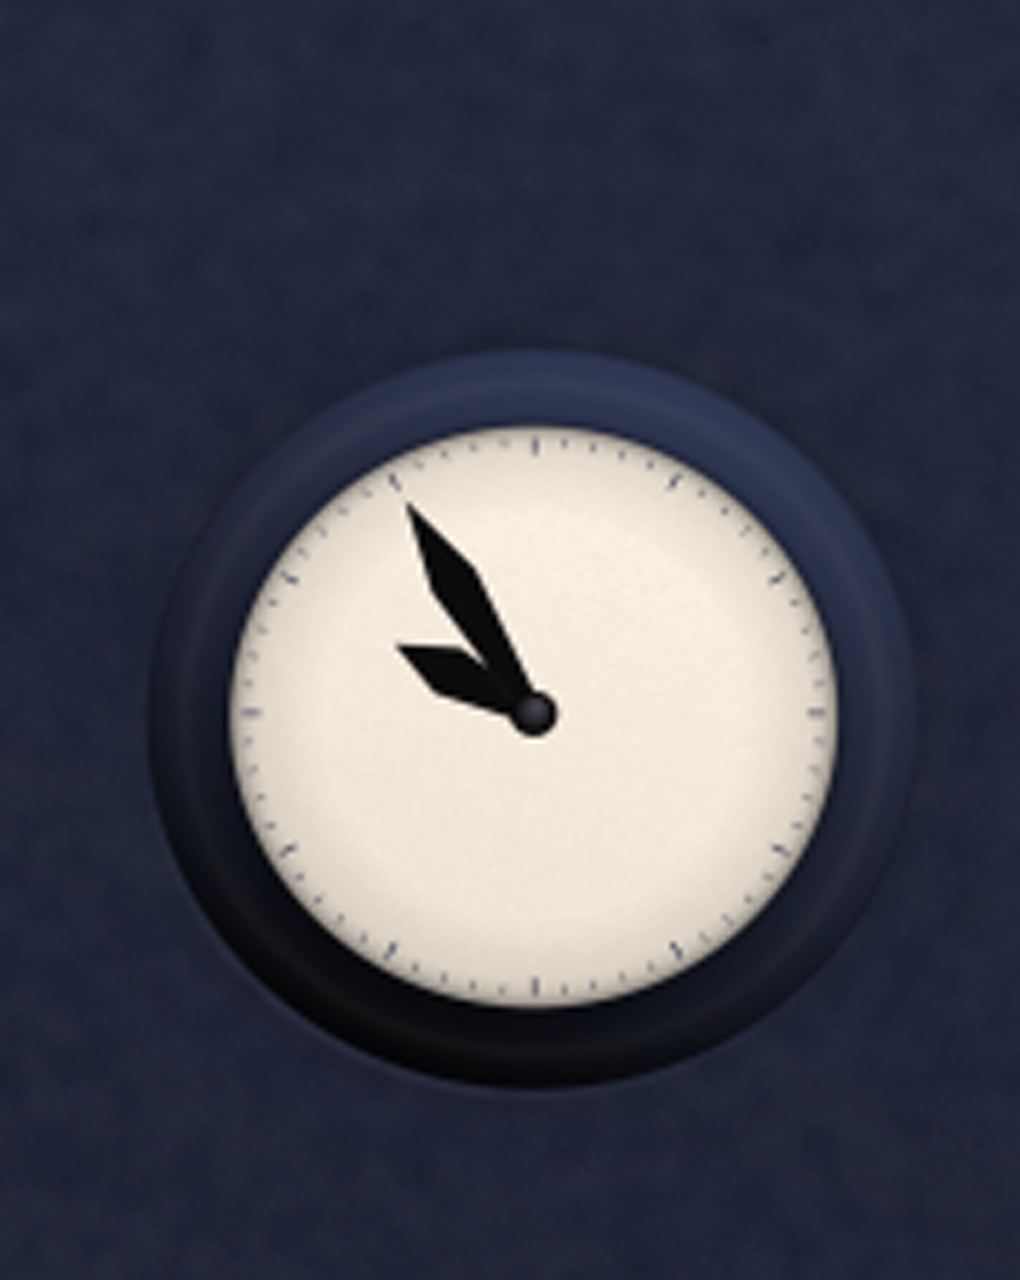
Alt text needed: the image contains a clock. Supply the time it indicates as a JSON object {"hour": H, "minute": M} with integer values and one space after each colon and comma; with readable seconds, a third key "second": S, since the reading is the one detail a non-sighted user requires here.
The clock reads {"hour": 9, "minute": 55}
